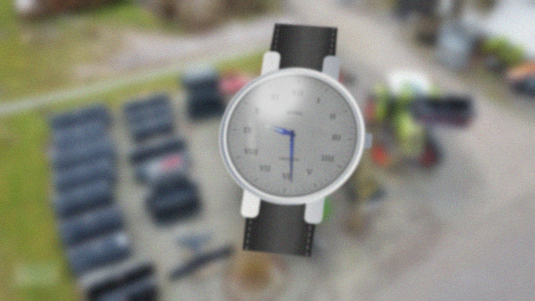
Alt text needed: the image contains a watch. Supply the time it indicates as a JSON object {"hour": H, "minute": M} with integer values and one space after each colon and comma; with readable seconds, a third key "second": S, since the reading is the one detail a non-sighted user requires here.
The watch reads {"hour": 9, "minute": 29}
